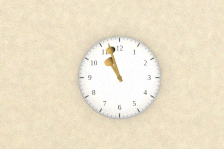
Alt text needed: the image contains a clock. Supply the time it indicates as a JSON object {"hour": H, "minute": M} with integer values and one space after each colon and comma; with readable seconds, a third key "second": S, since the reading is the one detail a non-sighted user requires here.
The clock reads {"hour": 10, "minute": 57}
